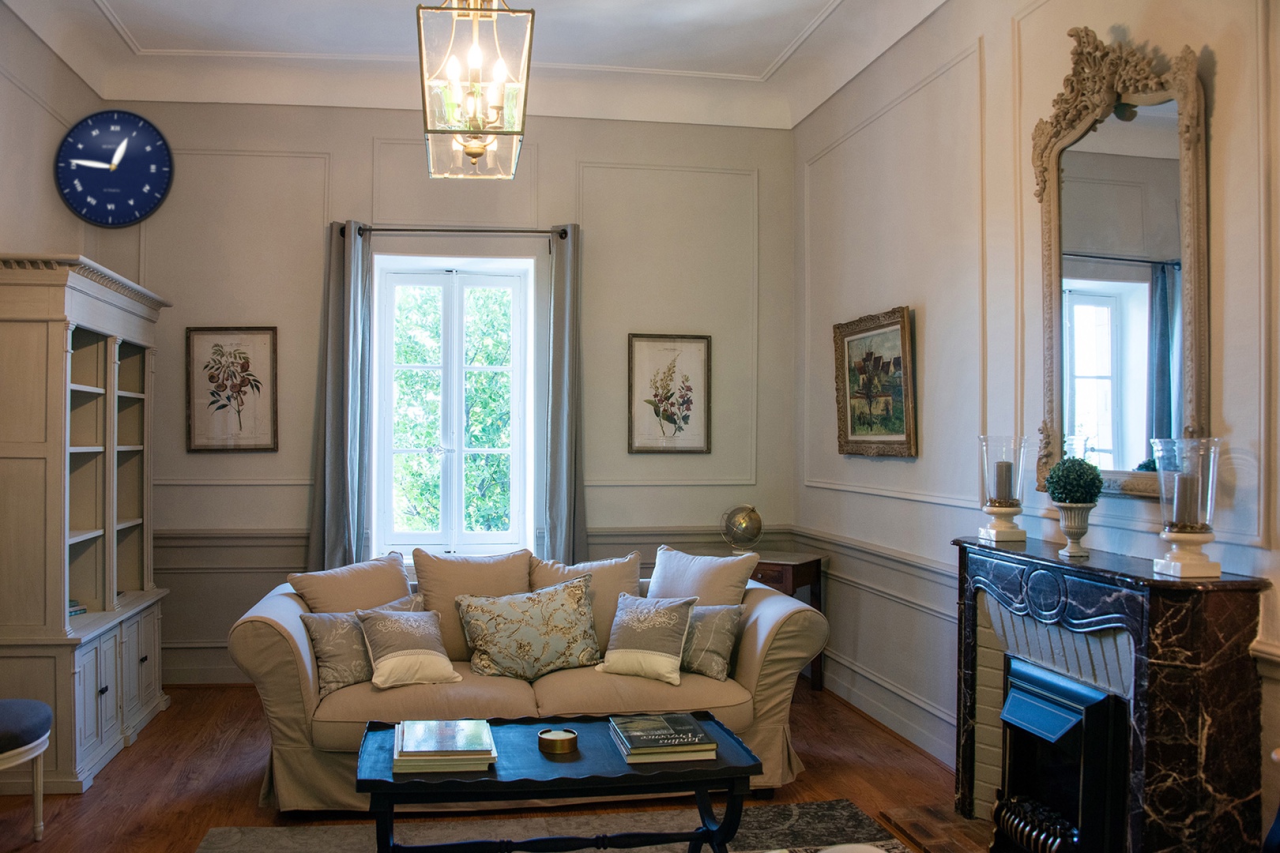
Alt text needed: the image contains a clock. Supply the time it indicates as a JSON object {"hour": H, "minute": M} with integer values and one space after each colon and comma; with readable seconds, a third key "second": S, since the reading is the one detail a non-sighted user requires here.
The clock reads {"hour": 12, "minute": 46}
